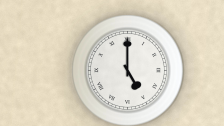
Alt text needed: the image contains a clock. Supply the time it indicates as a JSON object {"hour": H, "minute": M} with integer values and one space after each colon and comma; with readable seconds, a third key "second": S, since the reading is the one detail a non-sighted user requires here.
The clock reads {"hour": 5, "minute": 0}
